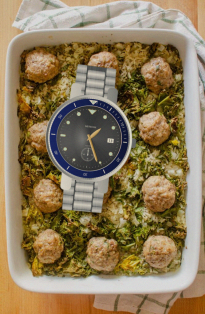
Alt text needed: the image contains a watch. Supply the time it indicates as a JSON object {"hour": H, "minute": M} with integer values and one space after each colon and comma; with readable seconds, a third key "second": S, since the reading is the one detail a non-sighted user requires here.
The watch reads {"hour": 1, "minute": 26}
